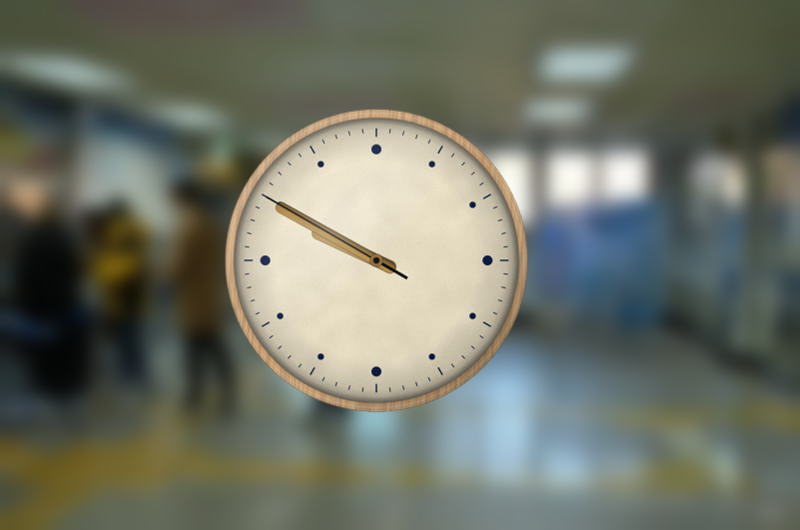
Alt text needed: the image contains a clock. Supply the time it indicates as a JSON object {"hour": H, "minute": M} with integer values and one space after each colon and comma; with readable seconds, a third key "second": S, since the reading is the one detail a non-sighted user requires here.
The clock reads {"hour": 9, "minute": 49, "second": 50}
